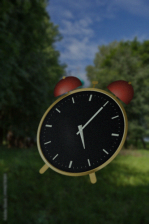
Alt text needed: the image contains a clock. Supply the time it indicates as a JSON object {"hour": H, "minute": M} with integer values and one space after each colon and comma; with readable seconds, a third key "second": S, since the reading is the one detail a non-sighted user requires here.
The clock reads {"hour": 5, "minute": 5}
